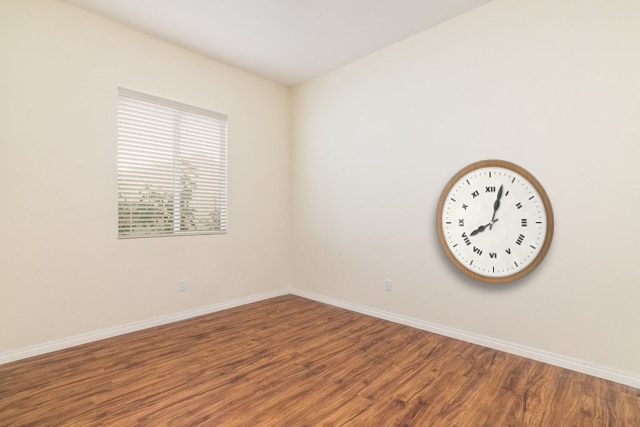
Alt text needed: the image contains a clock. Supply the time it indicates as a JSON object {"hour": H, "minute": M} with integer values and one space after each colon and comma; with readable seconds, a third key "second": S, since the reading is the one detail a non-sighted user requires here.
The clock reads {"hour": 8, "minute": 3}
